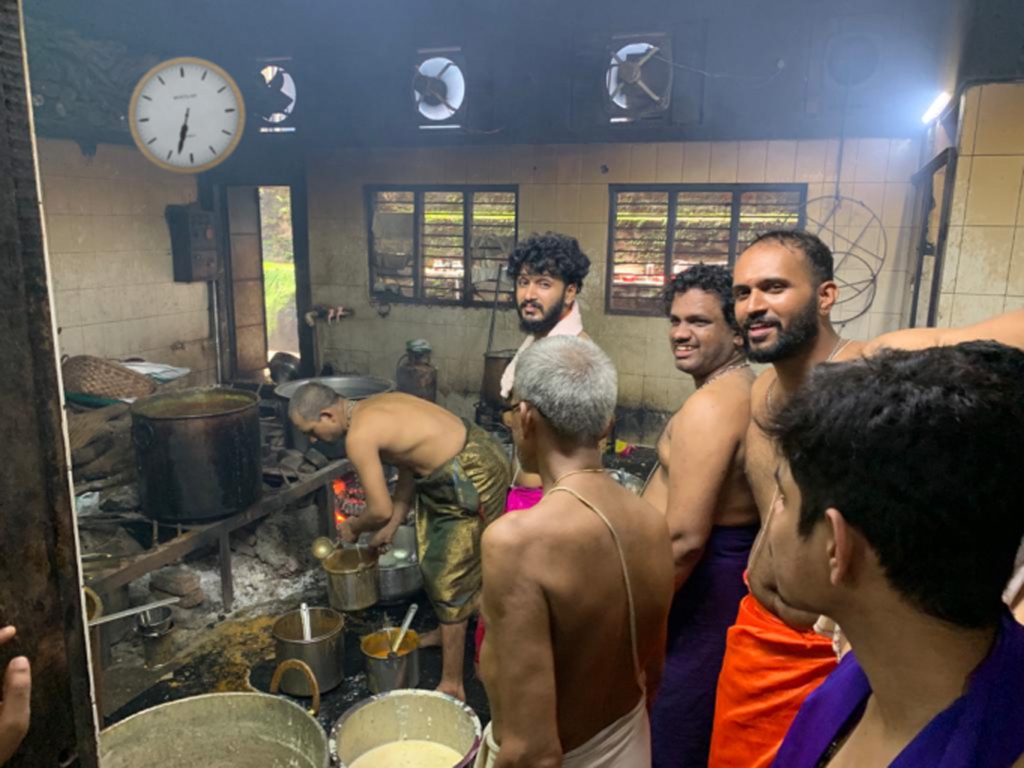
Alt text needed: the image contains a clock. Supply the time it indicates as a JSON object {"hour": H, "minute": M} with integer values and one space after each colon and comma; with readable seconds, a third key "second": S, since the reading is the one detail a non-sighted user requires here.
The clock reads {"hour": 6, "minute": 33}
